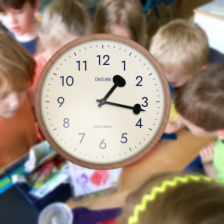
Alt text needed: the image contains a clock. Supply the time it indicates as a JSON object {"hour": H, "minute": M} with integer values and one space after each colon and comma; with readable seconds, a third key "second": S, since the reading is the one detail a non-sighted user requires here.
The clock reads {"hour": 1, "minute": 17}
